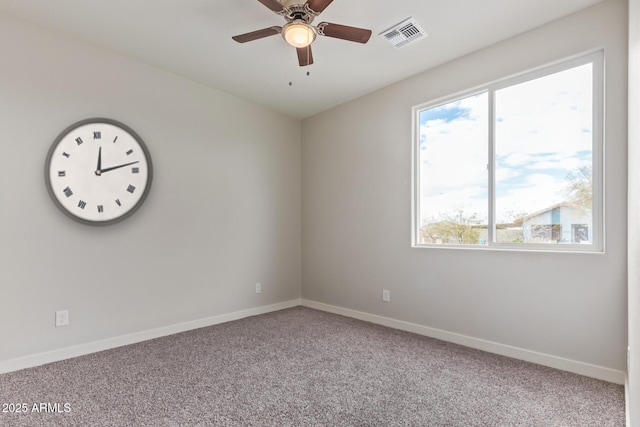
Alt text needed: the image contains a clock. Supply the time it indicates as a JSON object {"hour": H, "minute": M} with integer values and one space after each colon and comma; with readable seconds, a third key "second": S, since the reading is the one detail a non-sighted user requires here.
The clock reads {"hour": 12, "minute": 13}
